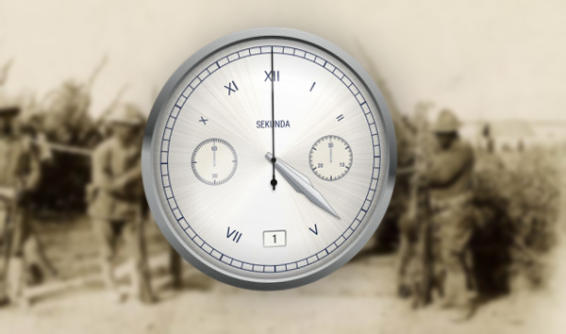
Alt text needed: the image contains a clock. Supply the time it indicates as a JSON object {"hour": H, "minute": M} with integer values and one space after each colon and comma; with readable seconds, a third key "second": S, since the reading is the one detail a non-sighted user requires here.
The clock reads {"hour": 4, "minute": 22}
